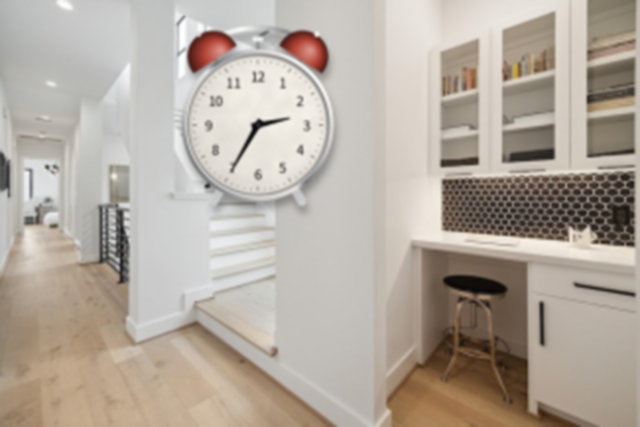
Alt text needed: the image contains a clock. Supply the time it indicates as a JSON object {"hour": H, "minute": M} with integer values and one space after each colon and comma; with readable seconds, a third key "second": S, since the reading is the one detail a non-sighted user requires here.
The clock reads {"hour": 2, "minute": 35}
